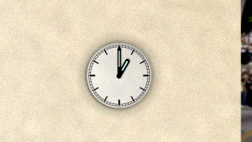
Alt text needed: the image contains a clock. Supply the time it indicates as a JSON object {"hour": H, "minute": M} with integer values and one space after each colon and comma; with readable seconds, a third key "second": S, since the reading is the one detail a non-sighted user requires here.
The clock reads {"hour": 1, "minute": 0}
